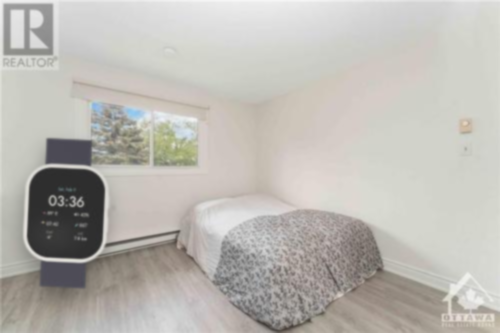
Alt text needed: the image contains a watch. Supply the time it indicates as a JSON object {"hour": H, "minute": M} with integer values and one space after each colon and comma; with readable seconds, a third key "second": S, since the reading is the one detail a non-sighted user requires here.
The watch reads {"hour": 3, "minute": 36}
